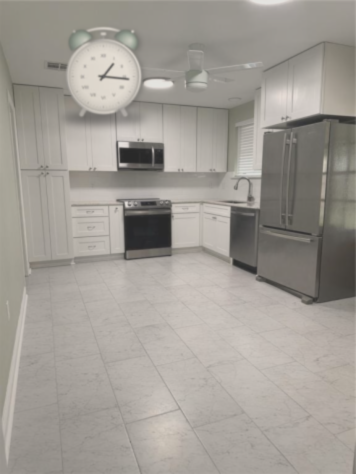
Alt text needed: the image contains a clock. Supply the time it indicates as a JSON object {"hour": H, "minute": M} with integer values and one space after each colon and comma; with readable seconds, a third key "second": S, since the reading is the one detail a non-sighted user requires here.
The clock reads {"hour": 1, "minute": 16}
